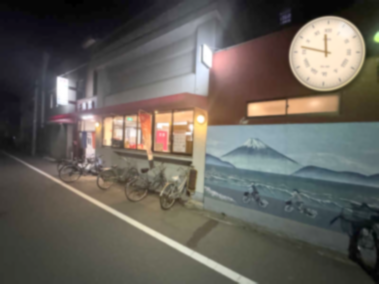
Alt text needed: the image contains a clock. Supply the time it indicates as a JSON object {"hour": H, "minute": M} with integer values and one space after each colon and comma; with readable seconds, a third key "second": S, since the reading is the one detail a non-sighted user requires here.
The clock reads {"hour": 11, "minute": 47}
